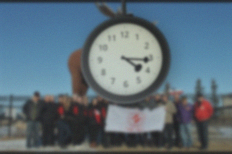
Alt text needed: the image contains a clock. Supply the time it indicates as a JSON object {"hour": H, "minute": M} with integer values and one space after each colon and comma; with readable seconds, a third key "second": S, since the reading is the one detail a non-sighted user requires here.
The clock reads {"hour": 4, "minute": 16}
